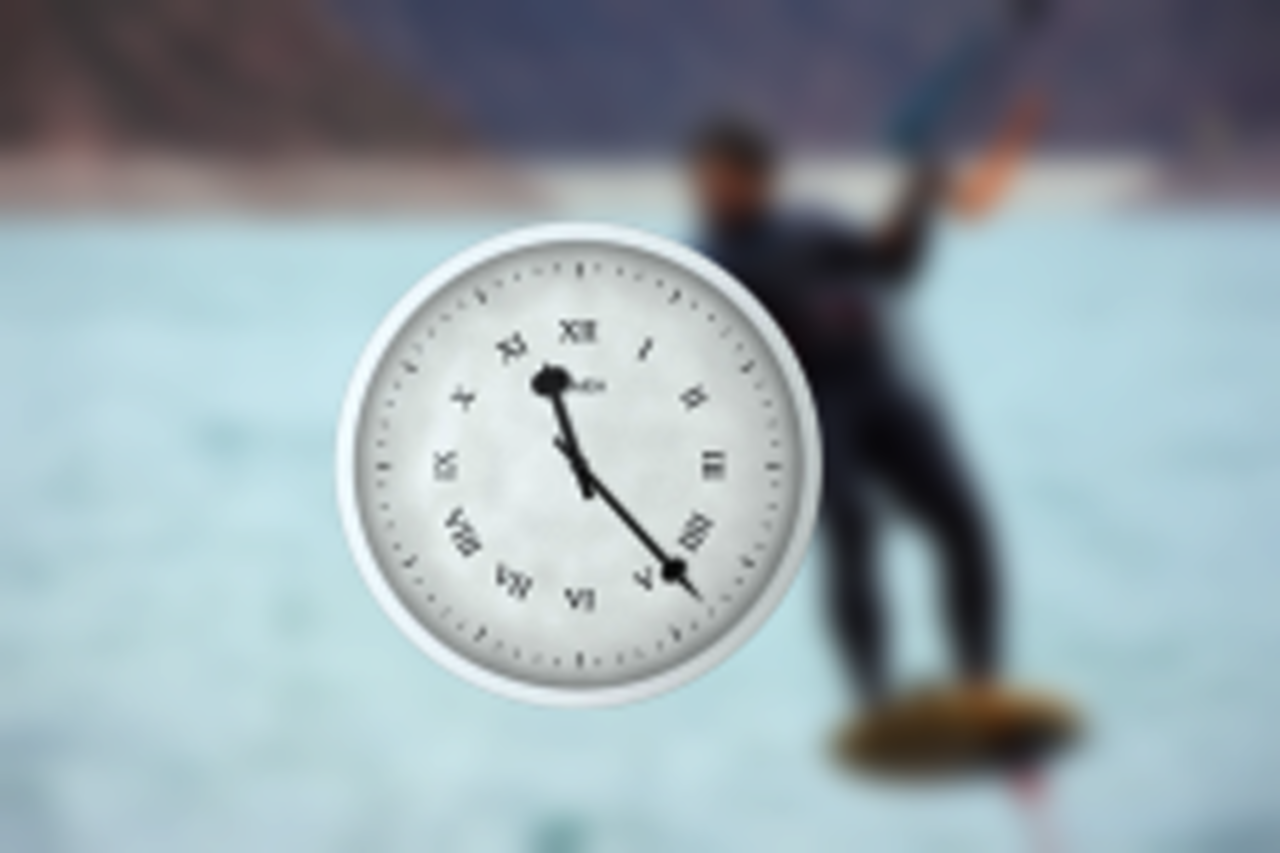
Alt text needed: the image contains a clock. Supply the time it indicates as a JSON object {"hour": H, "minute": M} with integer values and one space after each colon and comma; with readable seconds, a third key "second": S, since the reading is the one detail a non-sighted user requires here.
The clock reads {"hour": 11, "minute": 23}
